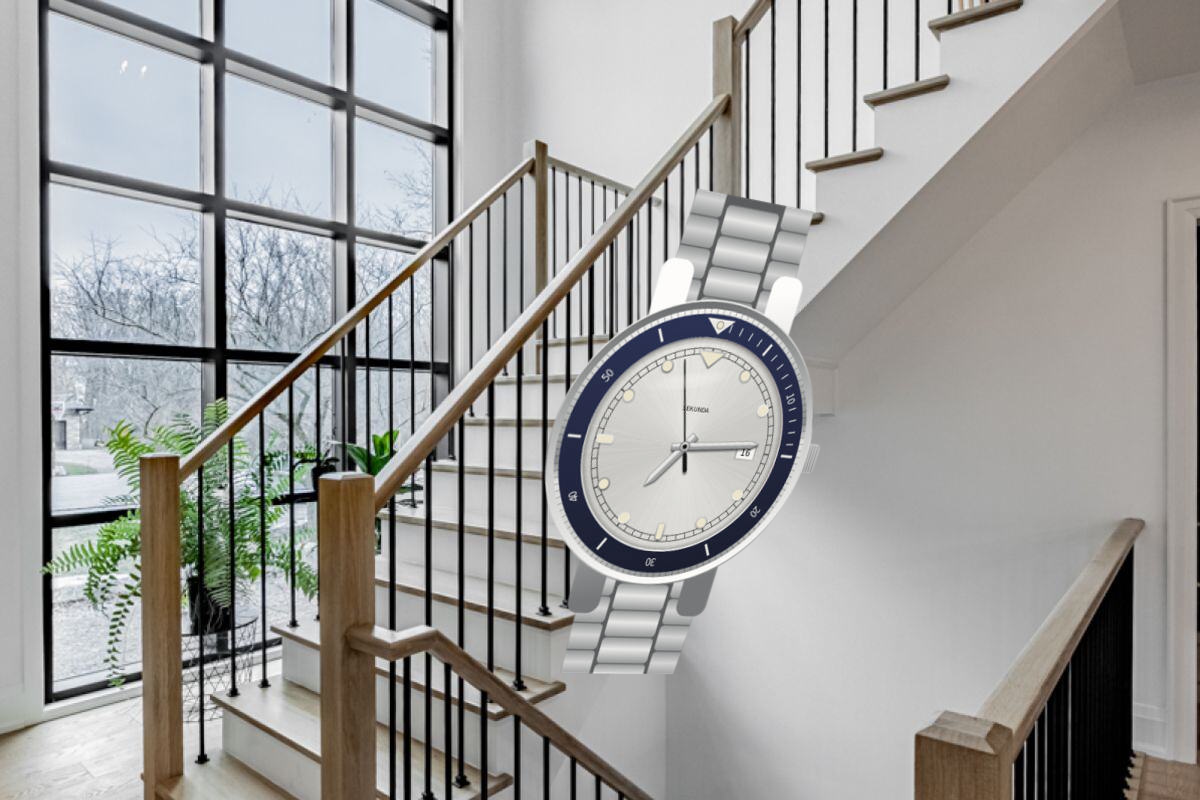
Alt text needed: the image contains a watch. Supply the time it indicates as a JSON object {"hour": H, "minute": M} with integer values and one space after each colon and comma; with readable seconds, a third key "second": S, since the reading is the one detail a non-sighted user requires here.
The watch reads {"hour": 7, "minute": 13, "second": 57}
